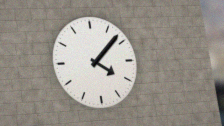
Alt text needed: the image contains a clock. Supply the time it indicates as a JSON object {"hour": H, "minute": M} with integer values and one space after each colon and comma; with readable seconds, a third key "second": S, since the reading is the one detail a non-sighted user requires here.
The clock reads {"hour": 4, "minute": 8}
